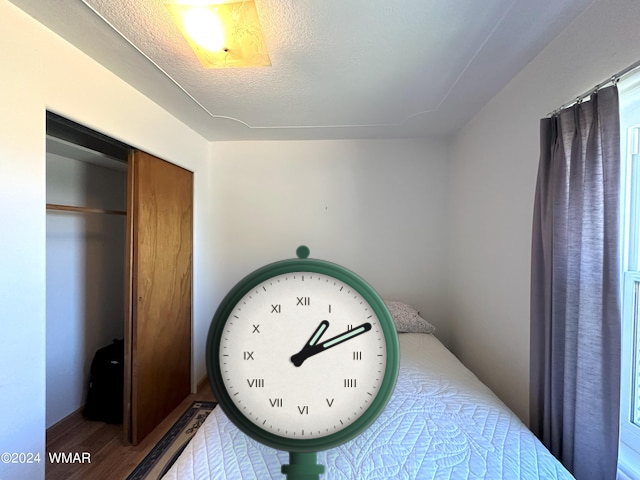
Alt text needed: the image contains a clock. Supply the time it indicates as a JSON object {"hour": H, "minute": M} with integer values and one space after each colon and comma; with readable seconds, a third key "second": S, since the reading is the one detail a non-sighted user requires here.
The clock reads {"hour": 1, "minute": 11}
